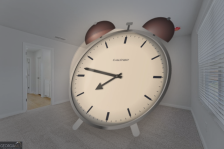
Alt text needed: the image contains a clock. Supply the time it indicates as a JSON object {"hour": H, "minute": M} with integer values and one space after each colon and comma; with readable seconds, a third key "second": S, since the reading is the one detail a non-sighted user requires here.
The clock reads {"hour": 7, "minute": 47}
